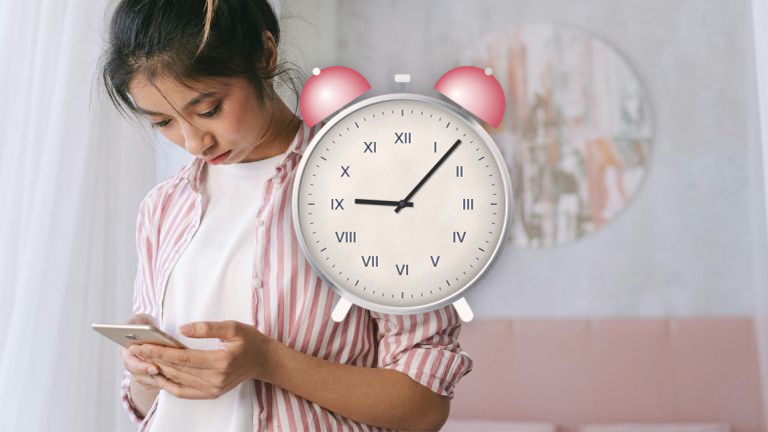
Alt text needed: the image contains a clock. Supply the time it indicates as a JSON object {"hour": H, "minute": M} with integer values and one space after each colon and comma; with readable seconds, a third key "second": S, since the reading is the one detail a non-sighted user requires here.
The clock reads {"hour": 9, "minute": 7}
